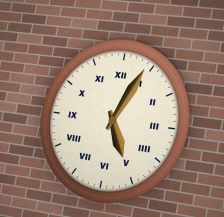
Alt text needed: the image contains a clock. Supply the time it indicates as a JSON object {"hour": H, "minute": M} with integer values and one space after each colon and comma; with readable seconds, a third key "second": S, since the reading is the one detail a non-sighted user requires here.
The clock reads {"hour": 5, "minute": 4}
